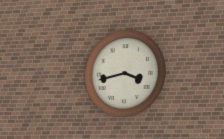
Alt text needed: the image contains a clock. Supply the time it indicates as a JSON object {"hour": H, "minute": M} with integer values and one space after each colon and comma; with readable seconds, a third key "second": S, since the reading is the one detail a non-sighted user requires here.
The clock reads {"hour": 3, "minute": 43}
